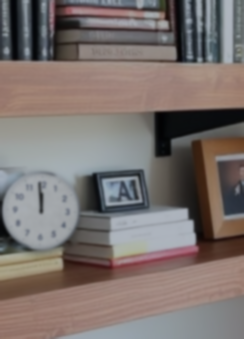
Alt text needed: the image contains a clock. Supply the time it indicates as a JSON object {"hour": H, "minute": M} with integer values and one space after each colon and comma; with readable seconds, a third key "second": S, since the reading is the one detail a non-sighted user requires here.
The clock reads {"hour": 11, "minute": 59}
